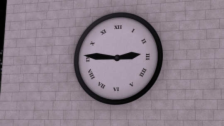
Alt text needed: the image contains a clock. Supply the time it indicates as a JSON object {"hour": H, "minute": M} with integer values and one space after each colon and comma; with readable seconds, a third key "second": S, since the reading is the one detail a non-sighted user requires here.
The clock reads {"hour": 2, "minute": 46}
